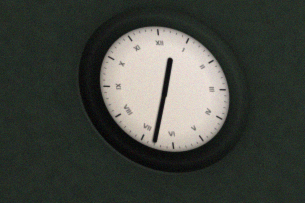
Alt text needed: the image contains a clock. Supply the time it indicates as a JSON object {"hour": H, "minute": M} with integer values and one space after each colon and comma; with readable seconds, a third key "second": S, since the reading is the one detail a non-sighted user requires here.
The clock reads {"hour": 12, "minute": 33}
